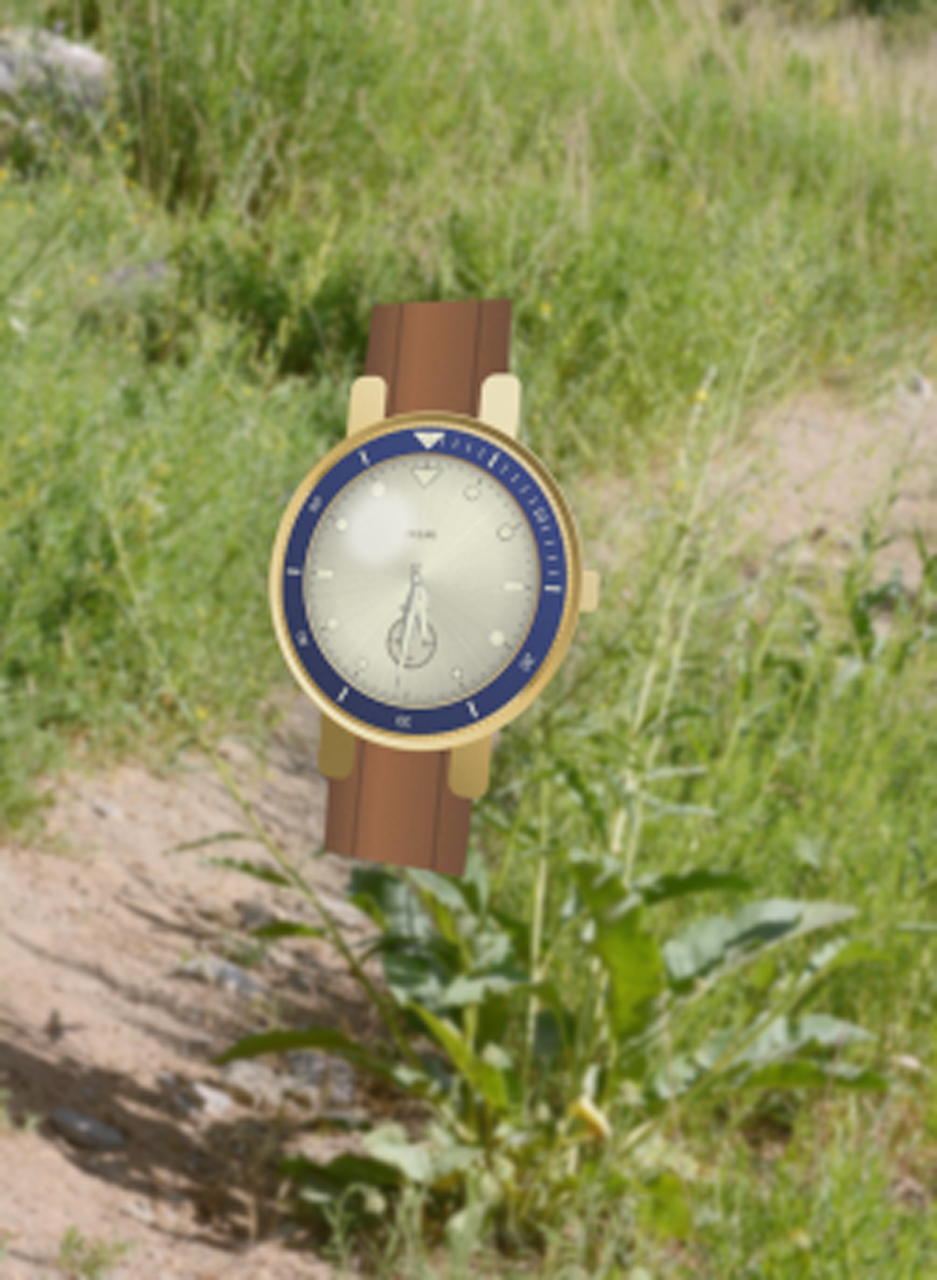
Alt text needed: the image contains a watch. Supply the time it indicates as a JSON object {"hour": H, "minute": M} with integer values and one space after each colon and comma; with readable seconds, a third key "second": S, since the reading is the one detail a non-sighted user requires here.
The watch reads {"hour": 5, "minute": 31}
